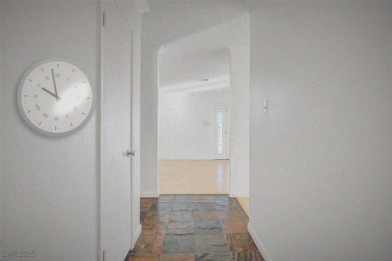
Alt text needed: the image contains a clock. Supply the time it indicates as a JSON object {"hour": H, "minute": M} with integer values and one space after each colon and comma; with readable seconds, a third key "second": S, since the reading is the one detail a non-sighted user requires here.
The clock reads {"hour": 9, "minute": 58}
